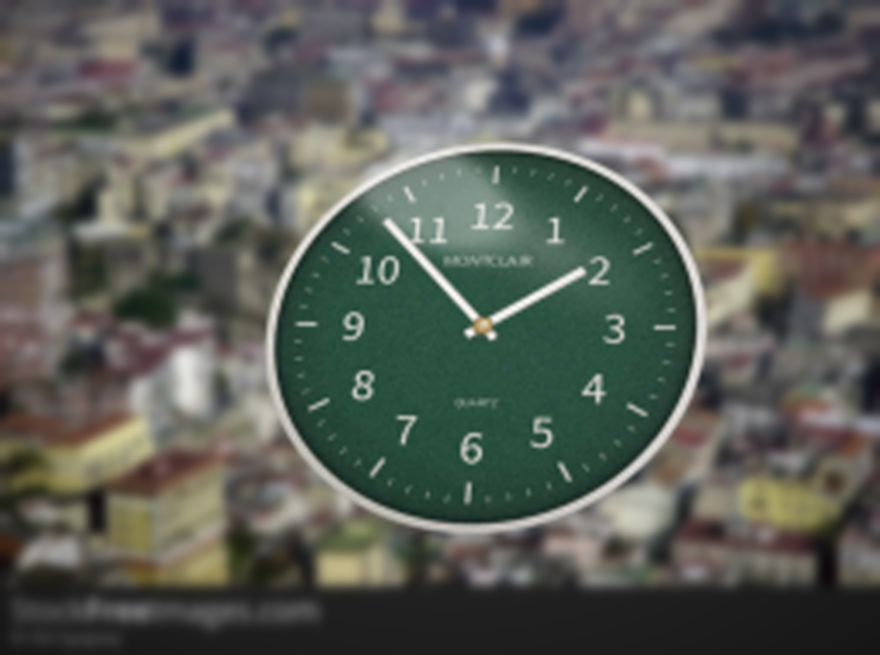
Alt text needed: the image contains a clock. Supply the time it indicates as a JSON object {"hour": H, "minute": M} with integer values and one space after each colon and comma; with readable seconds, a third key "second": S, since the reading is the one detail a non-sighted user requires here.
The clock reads {"hour": 1, "minute": 53}
